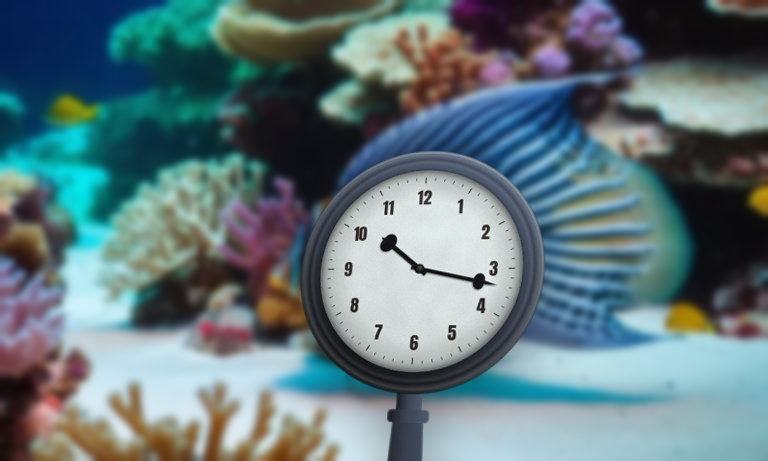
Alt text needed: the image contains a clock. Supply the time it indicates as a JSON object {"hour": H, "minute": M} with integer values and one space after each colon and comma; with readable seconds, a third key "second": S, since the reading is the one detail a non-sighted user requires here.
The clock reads {"hour": 10, "minute": 17}
